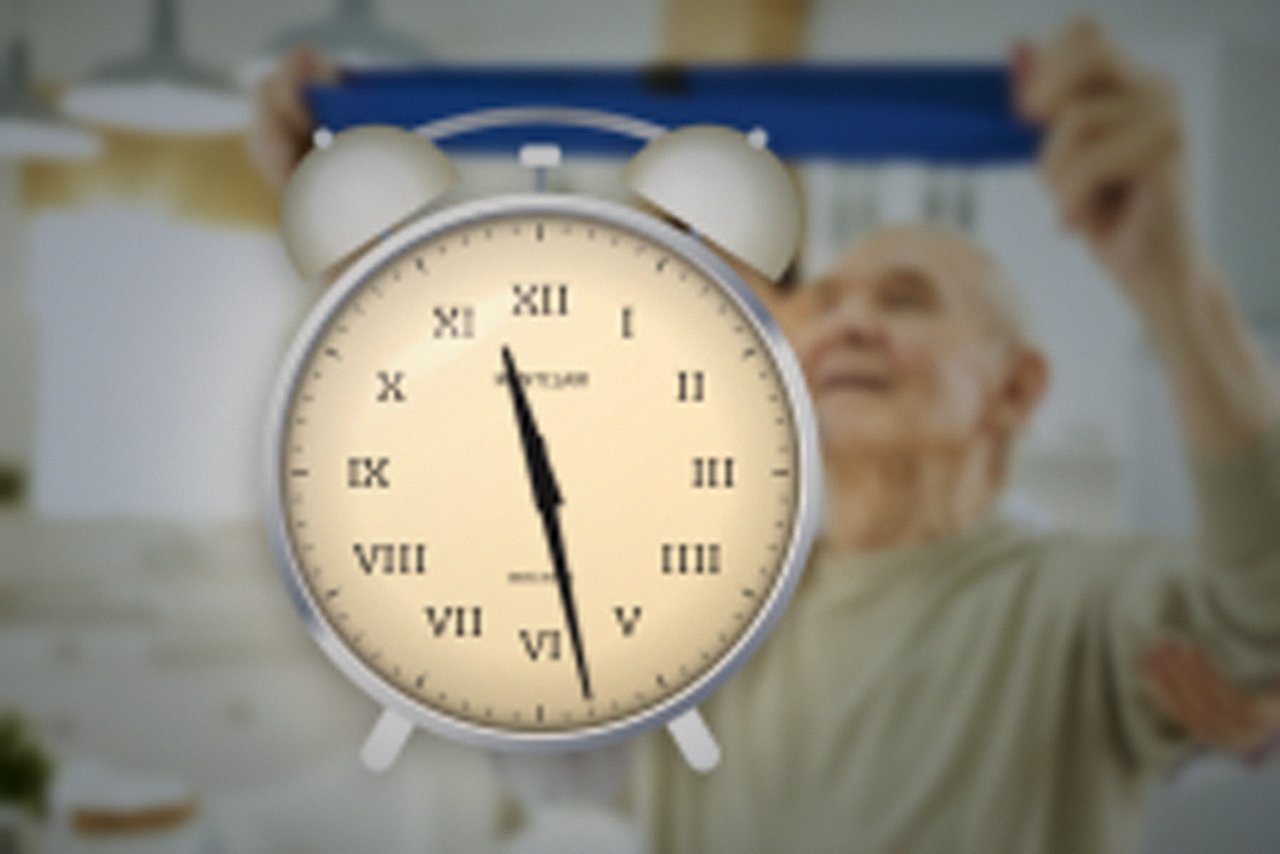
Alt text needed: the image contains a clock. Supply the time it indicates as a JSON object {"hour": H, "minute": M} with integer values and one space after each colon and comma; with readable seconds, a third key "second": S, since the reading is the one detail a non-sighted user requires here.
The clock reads {"hour": 11, "minute": 28}
